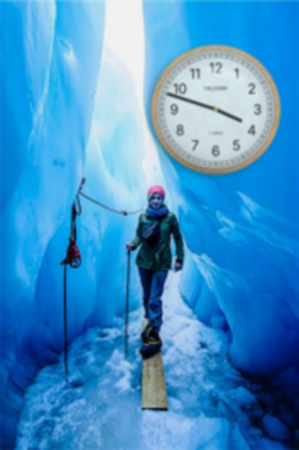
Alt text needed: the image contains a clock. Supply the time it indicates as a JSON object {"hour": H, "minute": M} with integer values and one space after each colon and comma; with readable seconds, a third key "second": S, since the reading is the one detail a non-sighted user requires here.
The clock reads {"hour": 3, "minute": 48}
